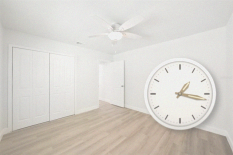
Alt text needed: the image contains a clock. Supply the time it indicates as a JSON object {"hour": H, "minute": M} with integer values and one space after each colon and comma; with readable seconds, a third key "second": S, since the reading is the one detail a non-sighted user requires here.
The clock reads {"hour": 1, "minute": 17}
